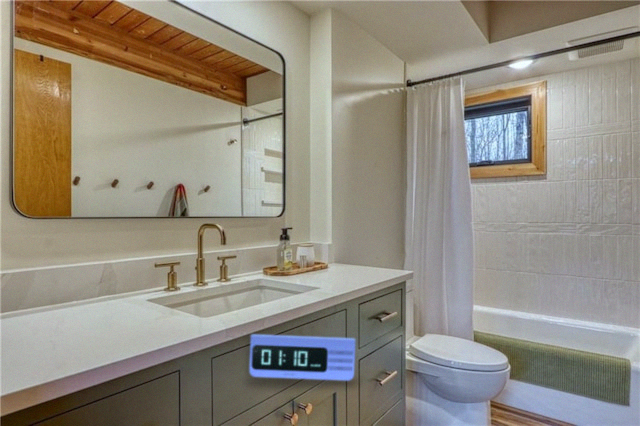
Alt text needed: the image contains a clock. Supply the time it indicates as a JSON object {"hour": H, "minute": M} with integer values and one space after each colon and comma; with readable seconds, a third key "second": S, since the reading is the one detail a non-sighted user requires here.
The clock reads {"hour": 1, "minute": 10}
